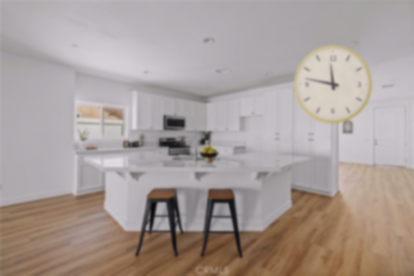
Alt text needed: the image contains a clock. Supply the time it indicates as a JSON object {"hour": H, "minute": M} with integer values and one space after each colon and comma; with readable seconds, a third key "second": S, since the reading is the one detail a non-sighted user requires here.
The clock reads {"hour": 11, "minute": 47}
